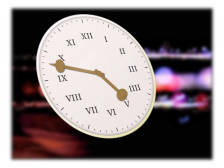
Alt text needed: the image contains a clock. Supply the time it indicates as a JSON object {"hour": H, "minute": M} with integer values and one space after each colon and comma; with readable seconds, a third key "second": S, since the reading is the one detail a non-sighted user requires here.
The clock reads {"hour": 4, "minute": 48}
